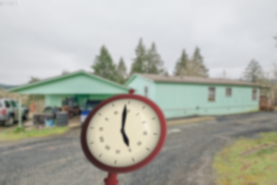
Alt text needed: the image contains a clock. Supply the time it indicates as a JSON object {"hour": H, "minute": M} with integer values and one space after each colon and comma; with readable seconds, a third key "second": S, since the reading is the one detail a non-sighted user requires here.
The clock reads {"hour": 4, "minute": 59}
